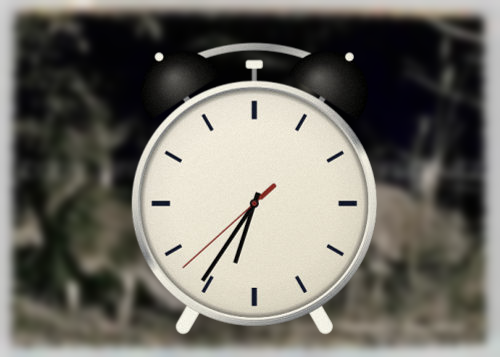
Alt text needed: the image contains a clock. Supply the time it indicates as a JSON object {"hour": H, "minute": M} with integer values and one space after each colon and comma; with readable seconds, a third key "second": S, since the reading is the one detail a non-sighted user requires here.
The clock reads {"hour": 6, "minute": 35, "second": 38}
